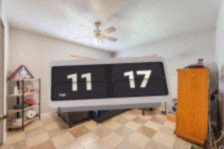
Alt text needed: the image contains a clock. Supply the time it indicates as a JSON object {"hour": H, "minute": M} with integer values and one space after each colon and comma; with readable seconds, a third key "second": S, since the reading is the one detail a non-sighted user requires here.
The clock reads {"hour": 11, "minute": 17}
